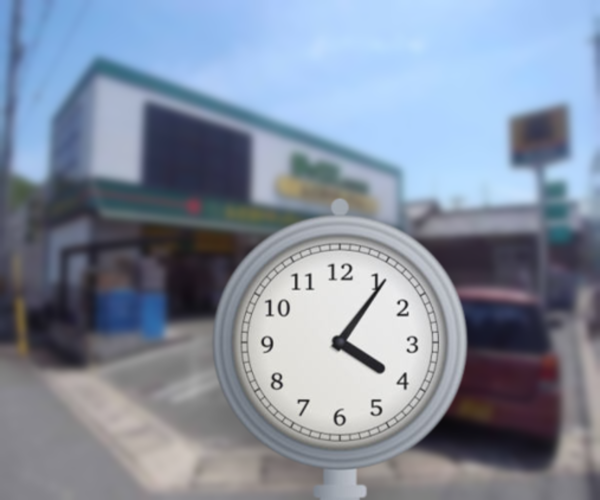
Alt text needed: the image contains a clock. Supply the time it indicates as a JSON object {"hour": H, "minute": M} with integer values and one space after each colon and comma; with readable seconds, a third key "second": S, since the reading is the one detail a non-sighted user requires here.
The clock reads {"hour": 4, "minute": 6}
